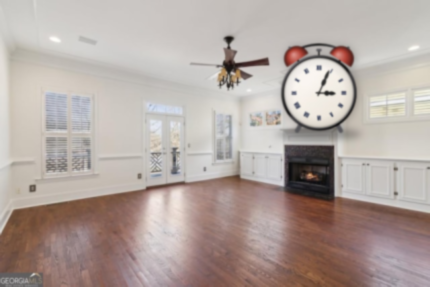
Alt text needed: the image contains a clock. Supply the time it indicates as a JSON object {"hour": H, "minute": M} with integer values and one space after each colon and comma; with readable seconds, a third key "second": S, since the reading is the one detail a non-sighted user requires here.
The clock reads {"hour": 3, "minute": 4}
